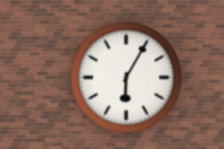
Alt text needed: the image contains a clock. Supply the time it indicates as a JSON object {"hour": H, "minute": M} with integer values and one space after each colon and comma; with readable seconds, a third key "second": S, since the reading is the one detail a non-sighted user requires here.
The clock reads {"hour": 6, "minute": 5}
